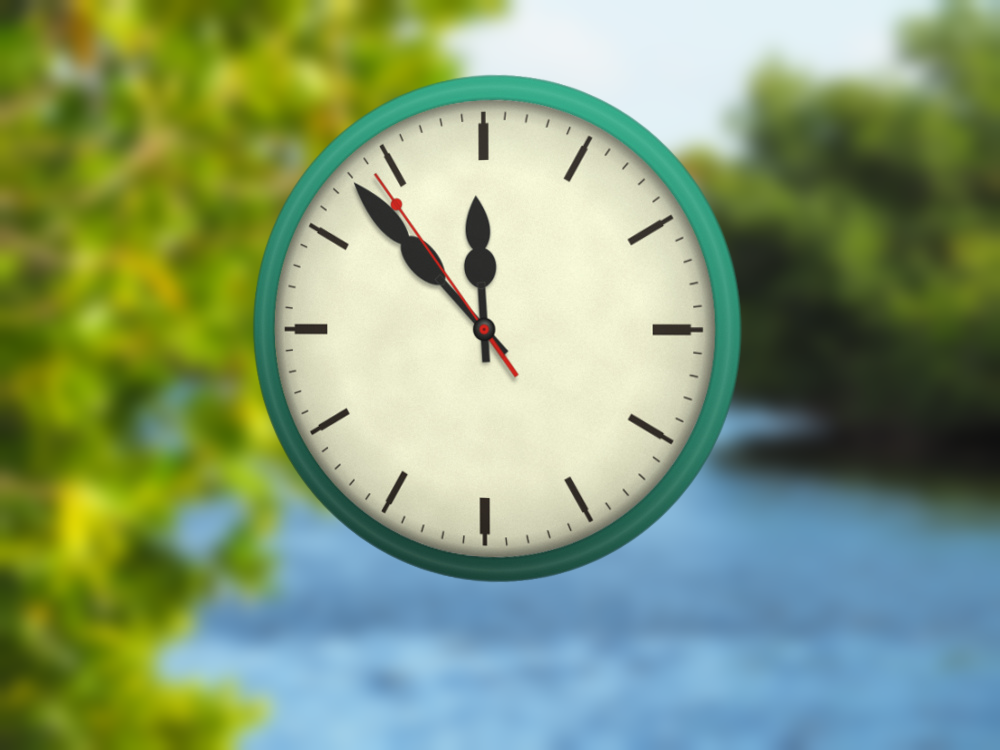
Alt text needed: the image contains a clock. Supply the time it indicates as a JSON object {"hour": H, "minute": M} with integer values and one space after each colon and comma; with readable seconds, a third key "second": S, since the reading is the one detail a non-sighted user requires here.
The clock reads {"hour": 11, "minute": 52, "second": 54}
